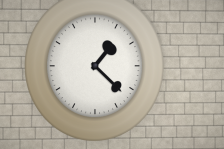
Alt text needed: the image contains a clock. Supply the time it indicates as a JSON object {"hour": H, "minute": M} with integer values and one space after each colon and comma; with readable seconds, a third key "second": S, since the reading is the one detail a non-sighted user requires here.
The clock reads {"hour": 1, "minute": 22}
